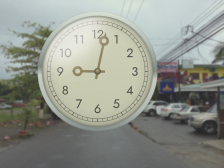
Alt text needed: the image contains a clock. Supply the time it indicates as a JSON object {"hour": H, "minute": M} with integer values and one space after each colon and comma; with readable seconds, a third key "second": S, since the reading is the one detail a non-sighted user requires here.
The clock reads {"hour": 9, "minute": 2}
